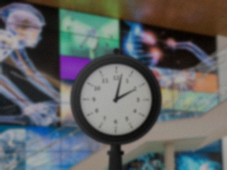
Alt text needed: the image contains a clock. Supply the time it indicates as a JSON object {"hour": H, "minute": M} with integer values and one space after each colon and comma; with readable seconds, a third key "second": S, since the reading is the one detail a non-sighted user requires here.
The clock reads {"hour": 2, "minute": 2}
